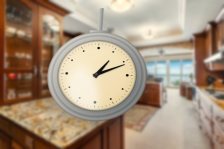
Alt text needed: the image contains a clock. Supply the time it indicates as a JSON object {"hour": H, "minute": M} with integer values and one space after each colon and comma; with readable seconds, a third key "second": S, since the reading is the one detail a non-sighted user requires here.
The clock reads {"hour": 1, "minute": 11}
